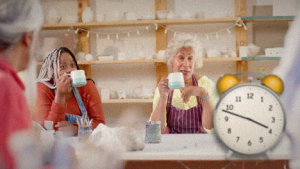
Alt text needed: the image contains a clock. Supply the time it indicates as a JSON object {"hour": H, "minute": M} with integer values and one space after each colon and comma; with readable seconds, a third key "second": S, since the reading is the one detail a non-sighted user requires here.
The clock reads {"hour": 3, "minute": 48}
